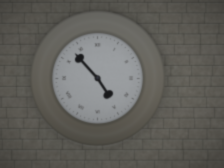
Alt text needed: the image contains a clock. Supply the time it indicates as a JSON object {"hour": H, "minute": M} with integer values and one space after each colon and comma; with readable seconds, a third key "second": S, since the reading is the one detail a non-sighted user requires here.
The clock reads {"hour": 4, "minute": 53}
